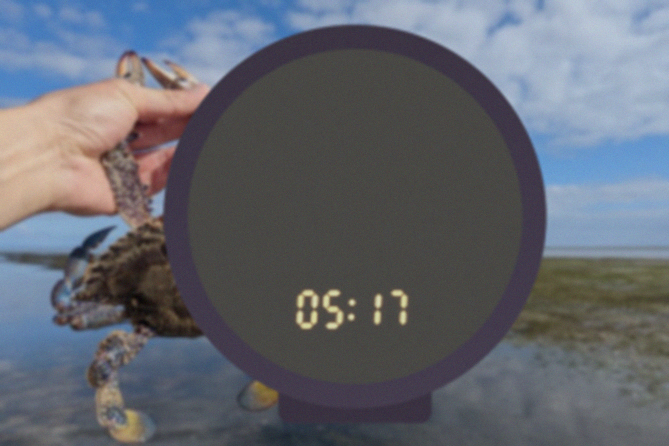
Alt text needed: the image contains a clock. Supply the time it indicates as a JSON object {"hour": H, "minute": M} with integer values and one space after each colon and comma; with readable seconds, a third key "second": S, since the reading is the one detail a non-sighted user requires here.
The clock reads {"hour": 5, "minute": 17}
